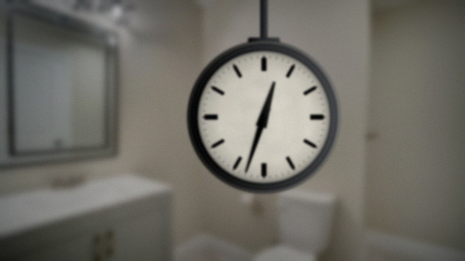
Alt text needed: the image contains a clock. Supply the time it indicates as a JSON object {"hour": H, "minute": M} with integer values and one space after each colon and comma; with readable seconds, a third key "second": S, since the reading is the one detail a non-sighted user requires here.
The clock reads {"hour": 12, "minute": 33}
